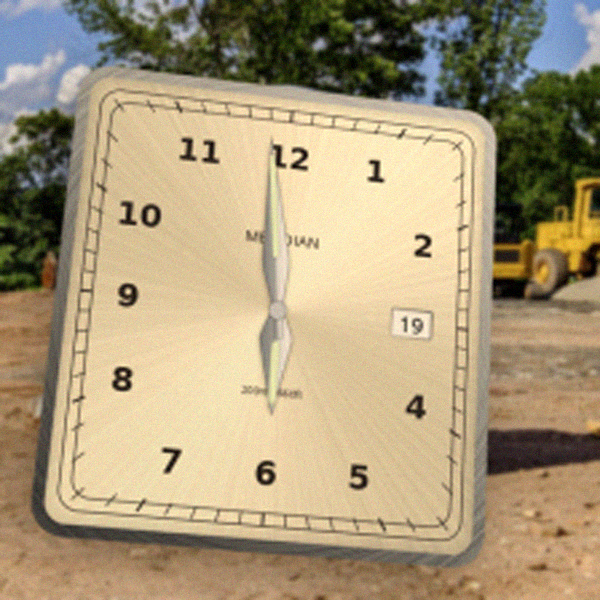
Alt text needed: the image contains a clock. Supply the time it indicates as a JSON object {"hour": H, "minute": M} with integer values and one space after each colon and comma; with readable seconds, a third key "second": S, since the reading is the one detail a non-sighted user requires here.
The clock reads {"hour": 5, "minute": 59}
